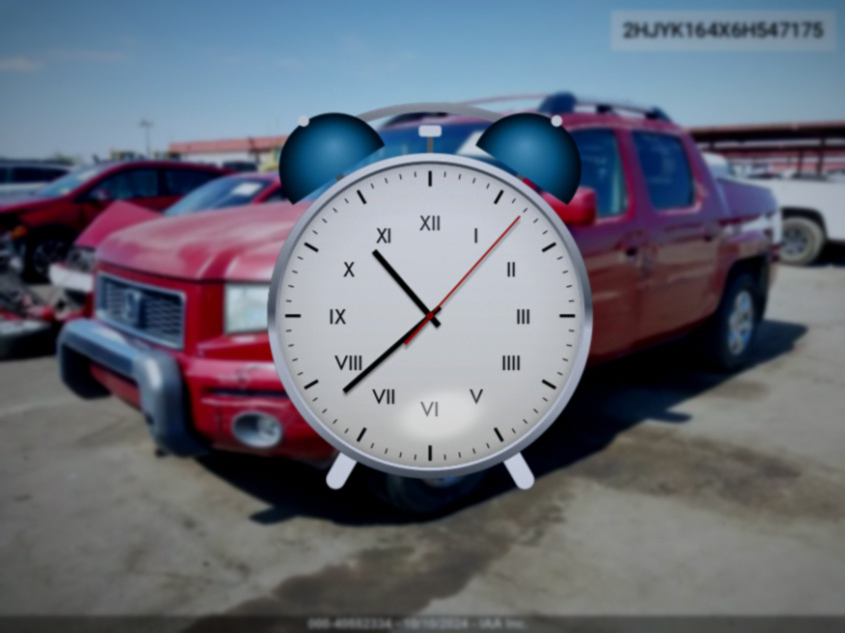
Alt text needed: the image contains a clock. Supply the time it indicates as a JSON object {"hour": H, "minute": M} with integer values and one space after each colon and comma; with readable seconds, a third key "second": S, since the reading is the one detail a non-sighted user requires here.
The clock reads {"hour": 10, "minute": 38, "second": 7}
